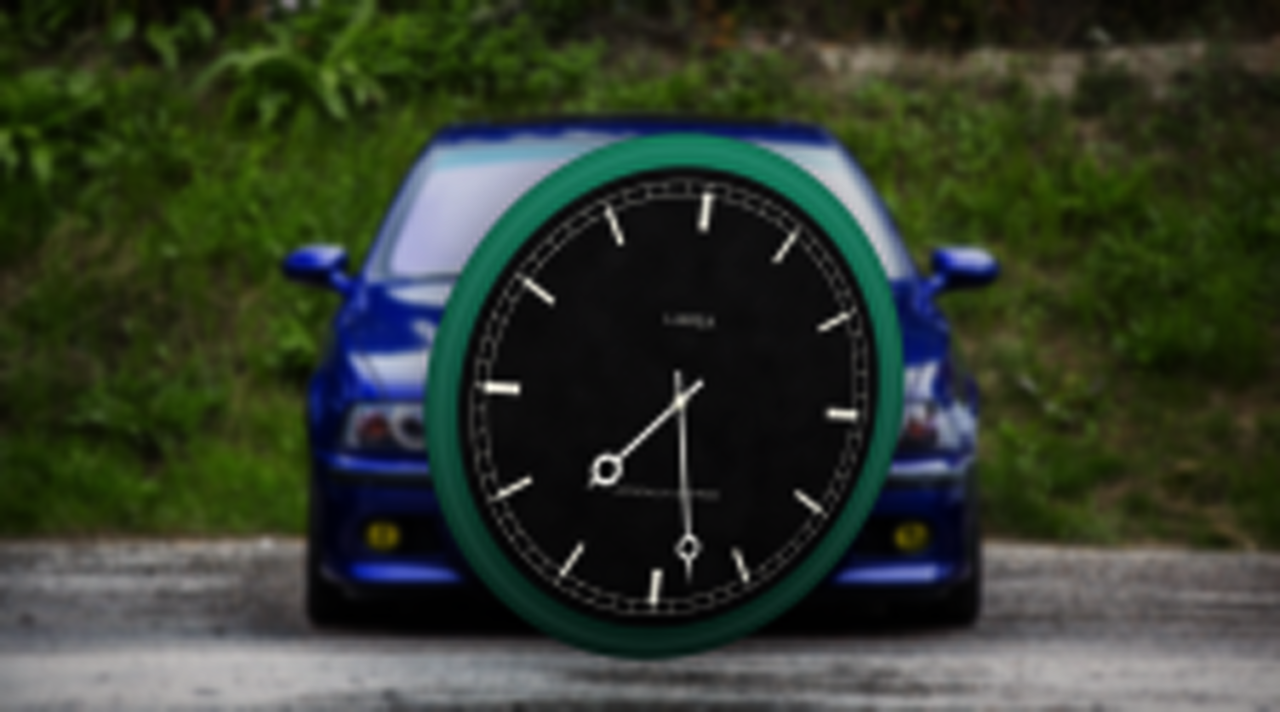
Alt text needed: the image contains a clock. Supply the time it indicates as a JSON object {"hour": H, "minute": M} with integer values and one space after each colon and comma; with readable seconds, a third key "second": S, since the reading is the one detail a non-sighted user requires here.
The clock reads {"hour": 7, "minute": 28}
